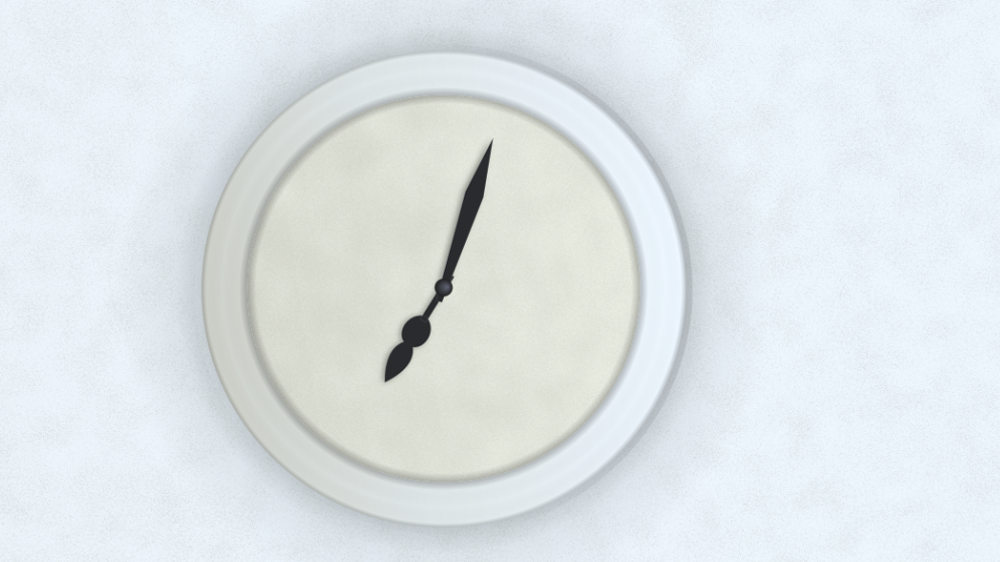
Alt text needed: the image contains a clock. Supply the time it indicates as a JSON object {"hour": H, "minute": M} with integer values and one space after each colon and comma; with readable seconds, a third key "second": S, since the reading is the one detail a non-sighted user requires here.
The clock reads {"hour": 7, "minute": 3}
